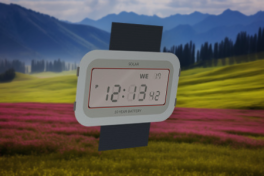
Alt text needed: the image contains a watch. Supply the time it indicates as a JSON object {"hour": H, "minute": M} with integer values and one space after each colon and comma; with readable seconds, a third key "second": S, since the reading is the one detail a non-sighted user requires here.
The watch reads {"hour": 12, "minute": 13, "second": 42}
